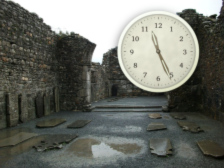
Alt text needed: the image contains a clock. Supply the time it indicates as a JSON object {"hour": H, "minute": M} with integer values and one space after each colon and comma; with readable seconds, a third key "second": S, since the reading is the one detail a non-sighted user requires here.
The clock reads {"hour": 11, "minute": 26}
